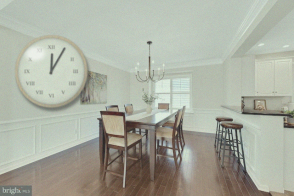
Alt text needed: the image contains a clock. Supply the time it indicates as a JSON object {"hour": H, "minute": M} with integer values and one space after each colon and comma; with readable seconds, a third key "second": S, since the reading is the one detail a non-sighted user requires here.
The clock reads {"hour": 12, "minute": 5}
